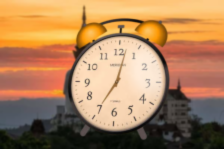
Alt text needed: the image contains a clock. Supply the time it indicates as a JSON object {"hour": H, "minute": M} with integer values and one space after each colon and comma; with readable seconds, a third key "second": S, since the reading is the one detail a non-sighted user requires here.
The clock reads {"hour": 7, "minute": 2}
